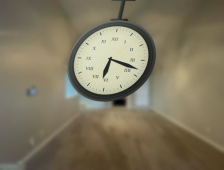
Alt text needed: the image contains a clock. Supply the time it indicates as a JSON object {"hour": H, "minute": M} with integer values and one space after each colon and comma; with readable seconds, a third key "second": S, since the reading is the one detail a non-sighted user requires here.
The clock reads {"hour": 6, "minute": 18}
